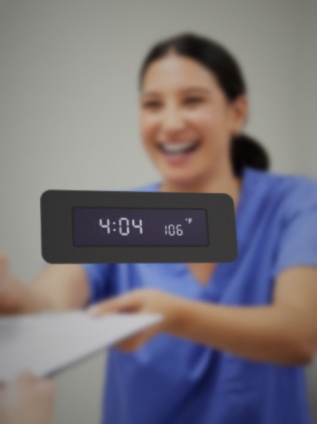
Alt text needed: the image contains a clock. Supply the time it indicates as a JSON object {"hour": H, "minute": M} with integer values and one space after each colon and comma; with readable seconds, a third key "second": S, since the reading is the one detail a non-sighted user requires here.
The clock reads {"hour": 4, "minute": 4}
